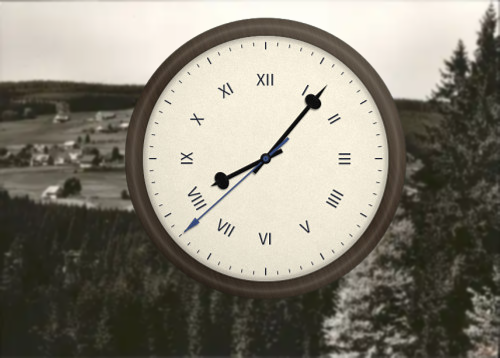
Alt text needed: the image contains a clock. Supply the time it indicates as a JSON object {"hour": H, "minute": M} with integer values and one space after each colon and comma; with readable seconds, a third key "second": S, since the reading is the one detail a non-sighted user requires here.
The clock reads {"hour": 8, "minute": 6, "second": 38}
